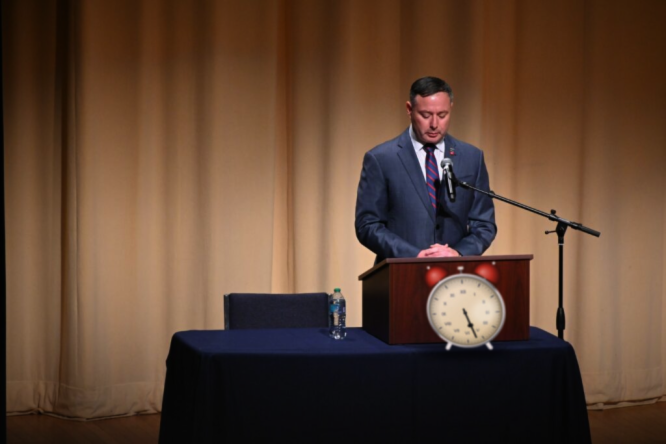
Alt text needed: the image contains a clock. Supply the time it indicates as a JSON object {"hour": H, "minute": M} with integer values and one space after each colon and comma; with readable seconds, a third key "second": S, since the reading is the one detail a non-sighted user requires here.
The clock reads {"hour": 5, "minute": 27}
